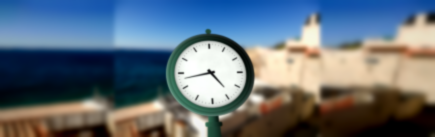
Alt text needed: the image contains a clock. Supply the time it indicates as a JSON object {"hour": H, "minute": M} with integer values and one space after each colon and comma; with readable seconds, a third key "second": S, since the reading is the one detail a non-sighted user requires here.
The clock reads {"hour": 4, "minute": 43}
